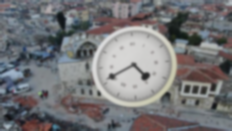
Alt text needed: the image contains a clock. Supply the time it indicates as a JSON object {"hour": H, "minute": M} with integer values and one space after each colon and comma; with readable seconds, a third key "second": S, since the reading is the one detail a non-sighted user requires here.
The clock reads {"hour": 4, "minute": 41}
